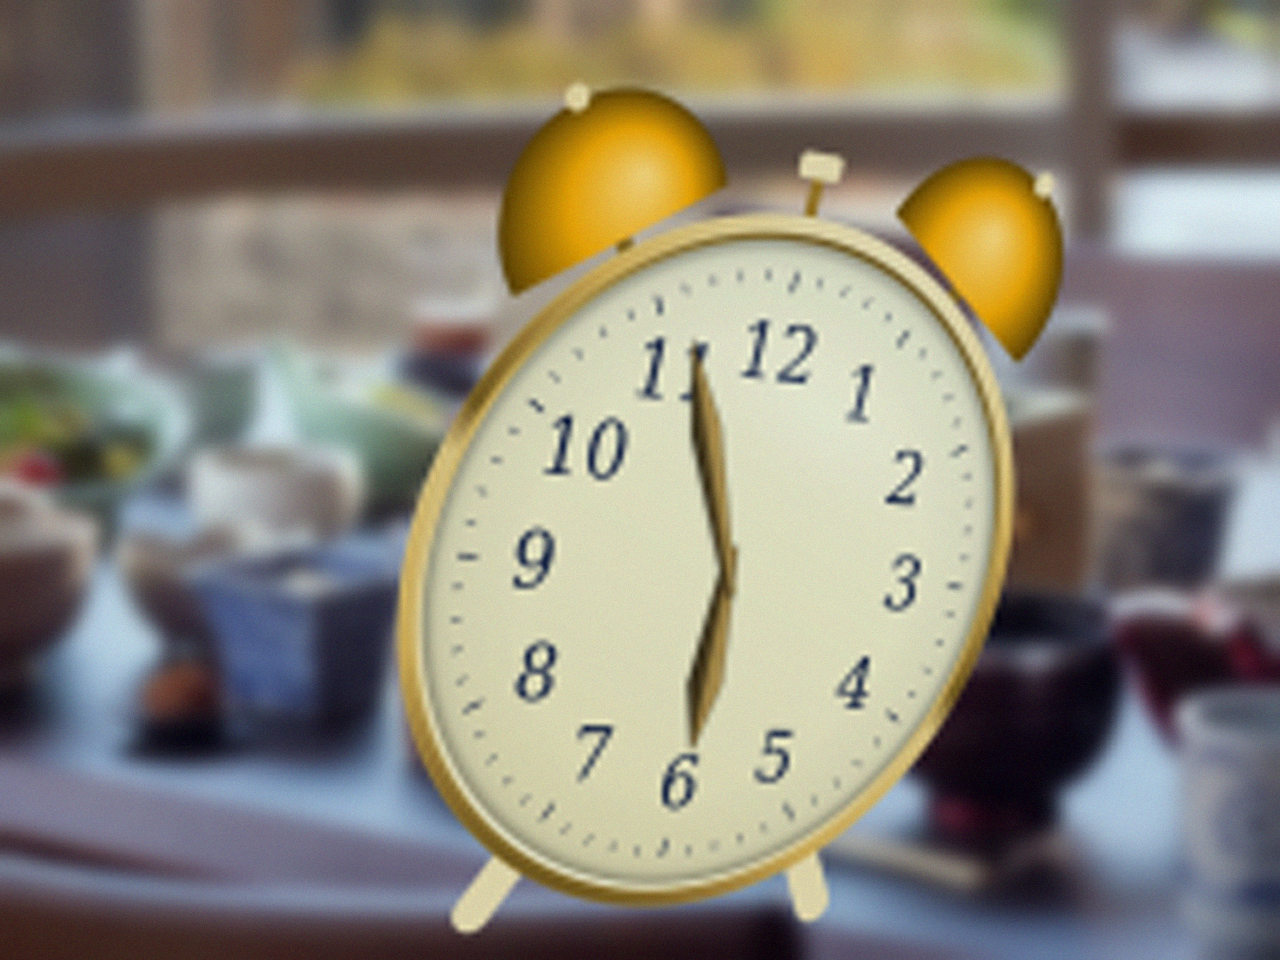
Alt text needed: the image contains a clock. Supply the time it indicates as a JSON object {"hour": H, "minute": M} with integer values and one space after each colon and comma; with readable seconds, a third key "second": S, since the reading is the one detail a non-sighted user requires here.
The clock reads {"hour": 5, "minute": 56}
